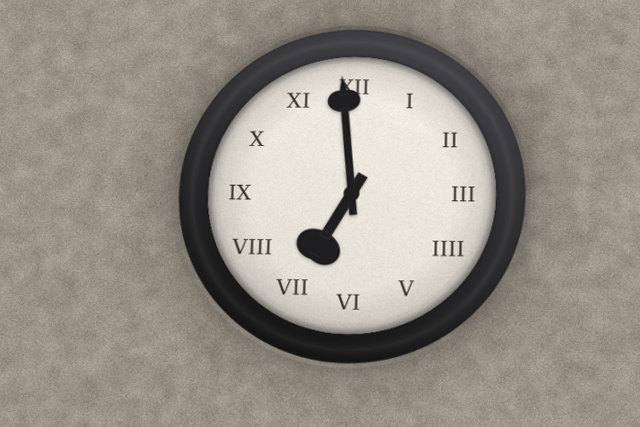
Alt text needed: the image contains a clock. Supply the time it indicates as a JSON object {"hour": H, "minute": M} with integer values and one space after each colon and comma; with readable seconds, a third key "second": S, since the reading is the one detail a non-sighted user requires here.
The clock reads {"hour": 6, "minute": 59}
